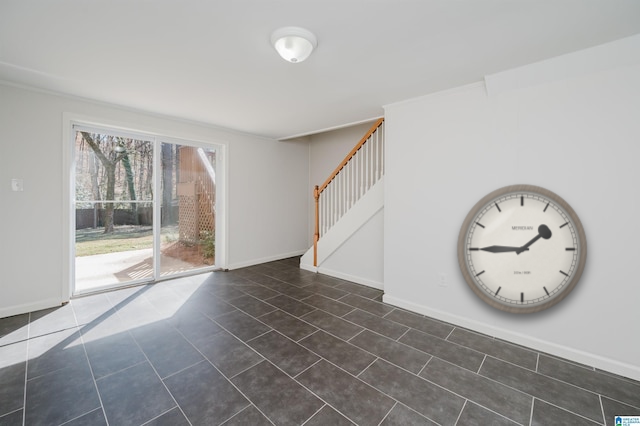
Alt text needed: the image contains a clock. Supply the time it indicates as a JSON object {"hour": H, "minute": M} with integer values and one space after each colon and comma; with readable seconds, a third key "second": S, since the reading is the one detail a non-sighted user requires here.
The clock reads {"hour": 1, "minute": 45}
